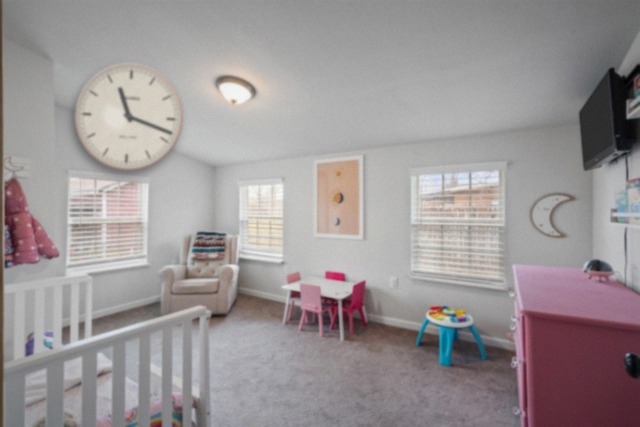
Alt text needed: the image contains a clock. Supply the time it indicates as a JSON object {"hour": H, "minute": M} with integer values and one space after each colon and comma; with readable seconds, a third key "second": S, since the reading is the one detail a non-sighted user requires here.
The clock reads {"hour": 11, "minute": 18}
